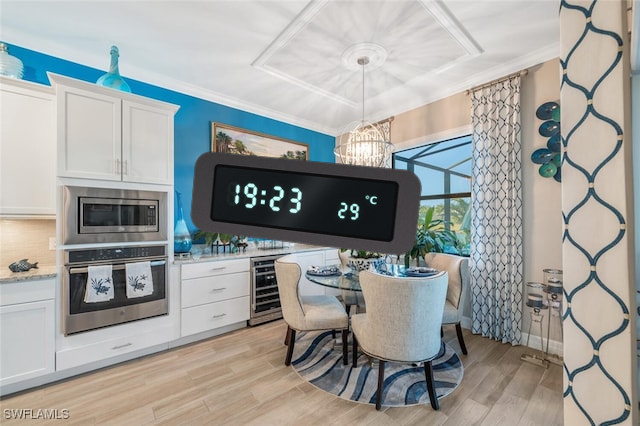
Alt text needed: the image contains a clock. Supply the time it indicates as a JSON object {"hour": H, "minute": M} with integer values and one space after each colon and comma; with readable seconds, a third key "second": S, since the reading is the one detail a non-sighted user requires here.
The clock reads {"hour": 19, "minute": 23}
